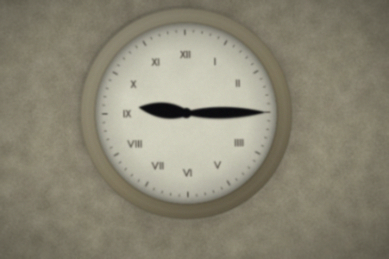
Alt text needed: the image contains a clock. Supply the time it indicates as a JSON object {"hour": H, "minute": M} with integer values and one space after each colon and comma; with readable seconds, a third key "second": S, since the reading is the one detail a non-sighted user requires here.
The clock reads {"hour": 9, "minute": 15}
